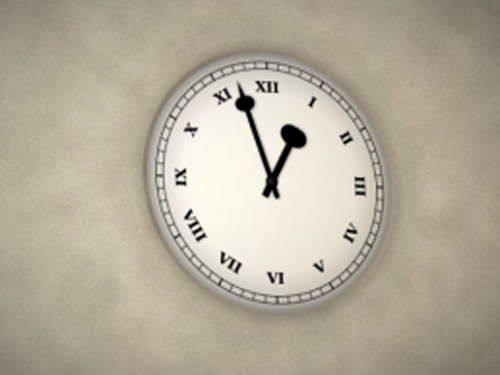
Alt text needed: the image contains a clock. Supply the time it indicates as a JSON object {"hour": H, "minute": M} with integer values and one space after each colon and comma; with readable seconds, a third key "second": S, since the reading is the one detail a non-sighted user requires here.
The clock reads {"hour": 12, "minute": 57}
